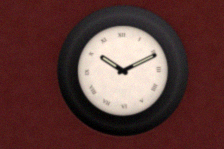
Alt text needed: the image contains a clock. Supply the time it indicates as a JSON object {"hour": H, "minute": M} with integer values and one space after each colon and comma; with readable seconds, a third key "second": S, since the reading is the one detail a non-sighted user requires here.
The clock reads {"hour": 10, "minute": 11}
